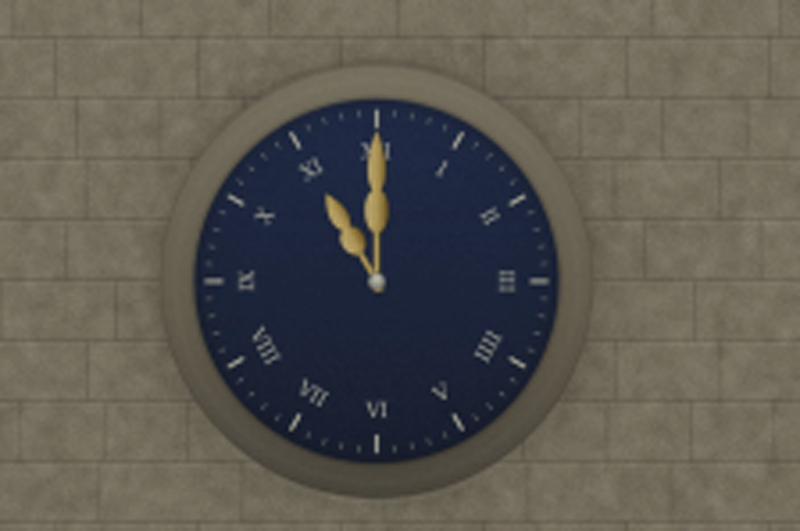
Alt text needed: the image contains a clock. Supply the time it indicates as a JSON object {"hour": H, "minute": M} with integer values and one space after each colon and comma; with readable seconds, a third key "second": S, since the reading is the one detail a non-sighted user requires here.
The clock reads {"hour": 11, "minute": 0}
